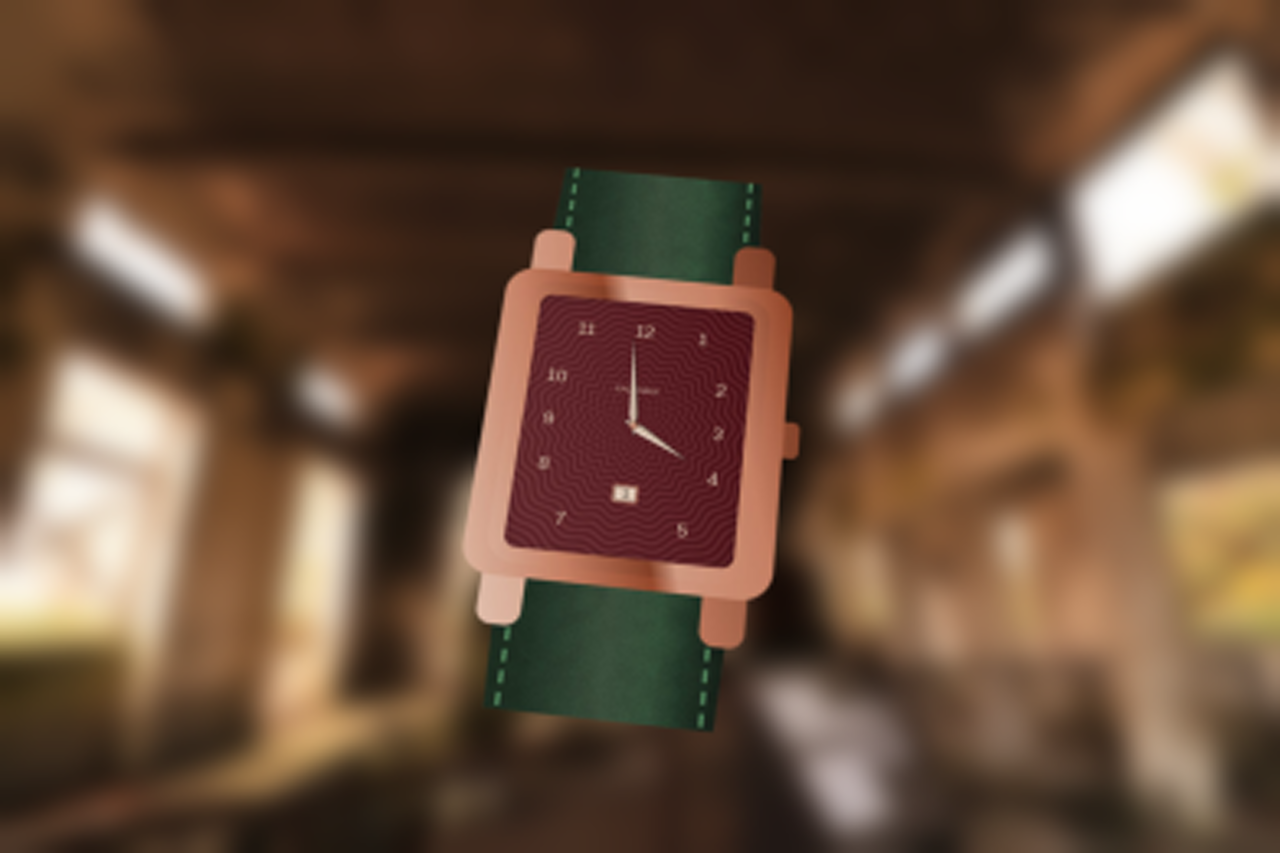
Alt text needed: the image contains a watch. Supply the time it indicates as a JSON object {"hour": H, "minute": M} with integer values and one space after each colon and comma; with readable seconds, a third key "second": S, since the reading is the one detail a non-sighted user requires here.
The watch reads {"hour": 3, "minute": 59}
